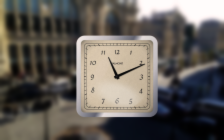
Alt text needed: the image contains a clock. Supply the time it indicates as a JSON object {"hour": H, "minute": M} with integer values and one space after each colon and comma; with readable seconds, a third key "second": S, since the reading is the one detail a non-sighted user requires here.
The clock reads {"hour": 11, "minute": 11}
